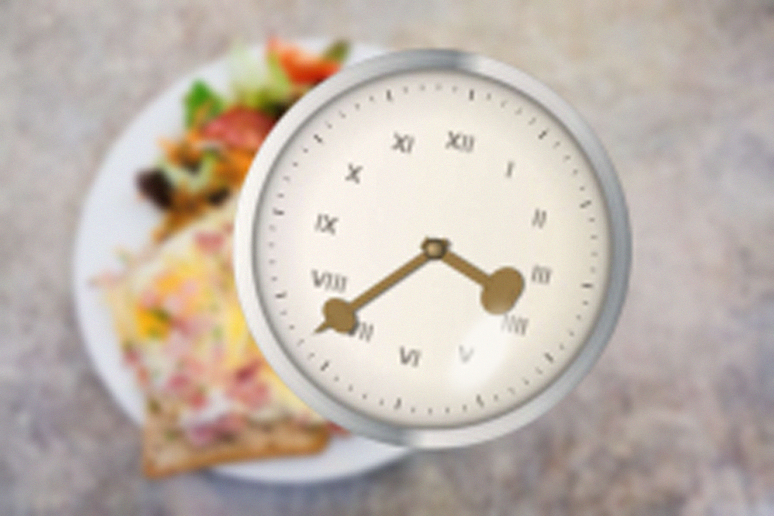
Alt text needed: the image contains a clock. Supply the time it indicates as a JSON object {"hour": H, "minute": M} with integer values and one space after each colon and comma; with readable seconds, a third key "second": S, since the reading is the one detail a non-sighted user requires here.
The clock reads {"hour": 3, "minute": 37}
